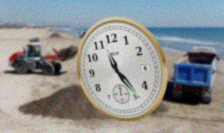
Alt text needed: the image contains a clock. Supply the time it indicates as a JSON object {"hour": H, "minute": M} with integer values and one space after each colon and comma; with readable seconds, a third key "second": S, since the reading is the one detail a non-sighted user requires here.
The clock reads {"hour": 11, "minute": 24}
